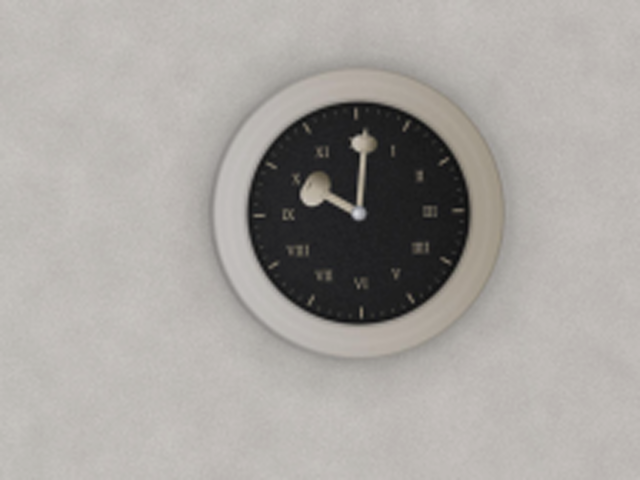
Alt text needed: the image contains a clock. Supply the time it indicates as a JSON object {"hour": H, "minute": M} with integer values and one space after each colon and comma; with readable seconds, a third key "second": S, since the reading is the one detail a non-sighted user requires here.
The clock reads {"hour": 10, "minute": 1}
